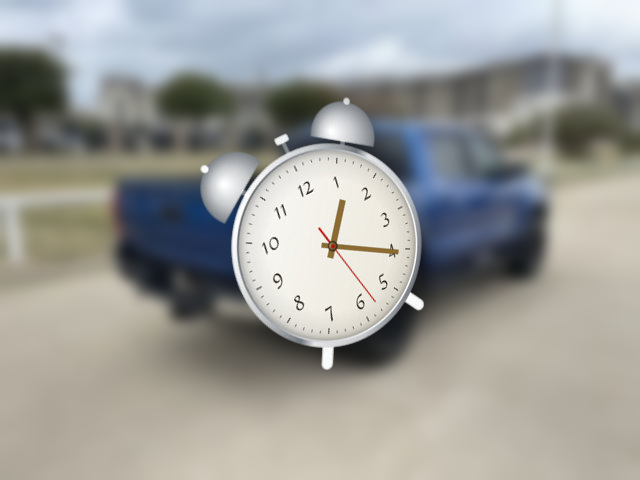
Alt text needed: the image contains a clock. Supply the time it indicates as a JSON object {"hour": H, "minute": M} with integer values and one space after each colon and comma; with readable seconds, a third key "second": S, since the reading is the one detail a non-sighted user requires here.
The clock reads {"hour": 1, "minute": 20, "second": 28}
